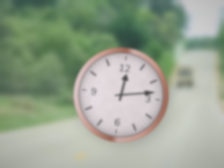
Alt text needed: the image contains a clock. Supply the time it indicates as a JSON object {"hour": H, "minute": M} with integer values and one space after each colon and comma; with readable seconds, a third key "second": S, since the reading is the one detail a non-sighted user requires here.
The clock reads {"hour": 12, "minute": 13}
